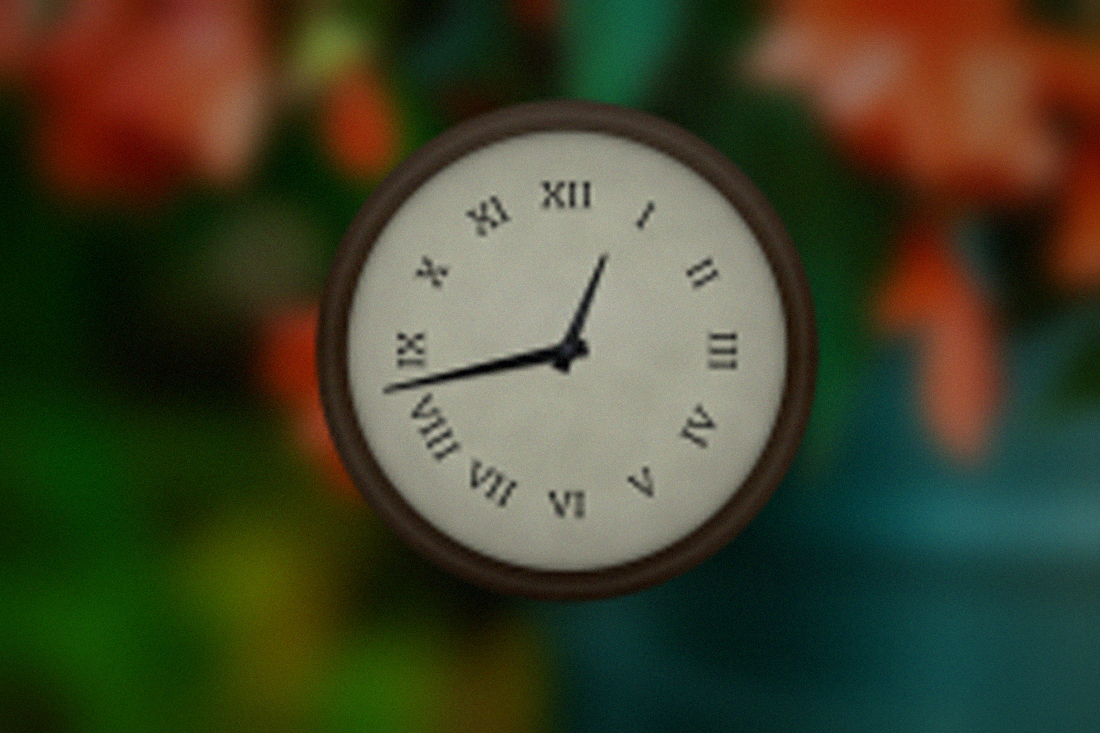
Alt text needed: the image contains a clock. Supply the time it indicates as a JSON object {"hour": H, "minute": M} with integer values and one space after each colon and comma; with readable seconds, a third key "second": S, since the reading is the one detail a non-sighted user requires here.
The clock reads {"hour": 12, "minute": 43}
